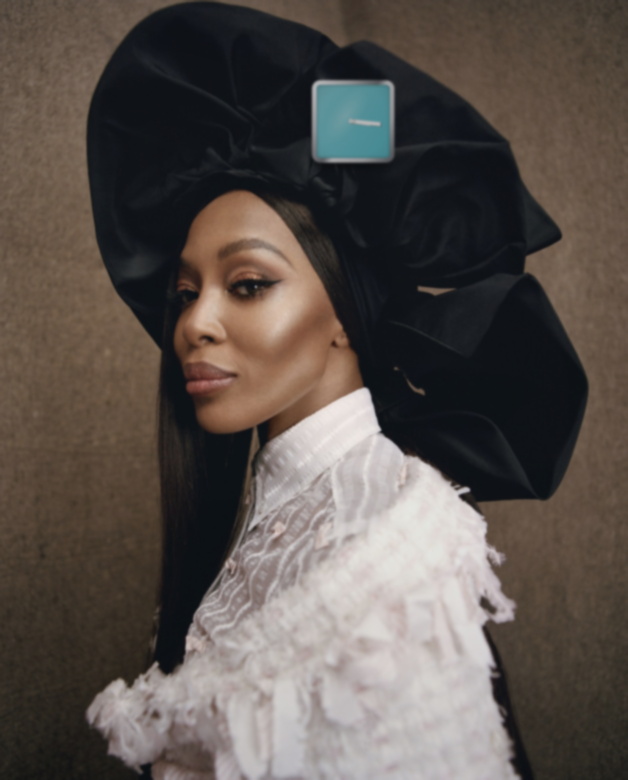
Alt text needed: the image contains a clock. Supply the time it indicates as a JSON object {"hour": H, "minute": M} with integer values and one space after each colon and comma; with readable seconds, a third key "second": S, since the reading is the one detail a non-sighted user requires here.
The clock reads {"hour": 3, "minute": 16}
